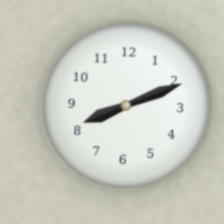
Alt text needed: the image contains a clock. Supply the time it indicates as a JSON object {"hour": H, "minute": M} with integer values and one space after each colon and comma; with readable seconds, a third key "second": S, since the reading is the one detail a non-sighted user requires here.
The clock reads {"hour": 8, "minute": 11}
